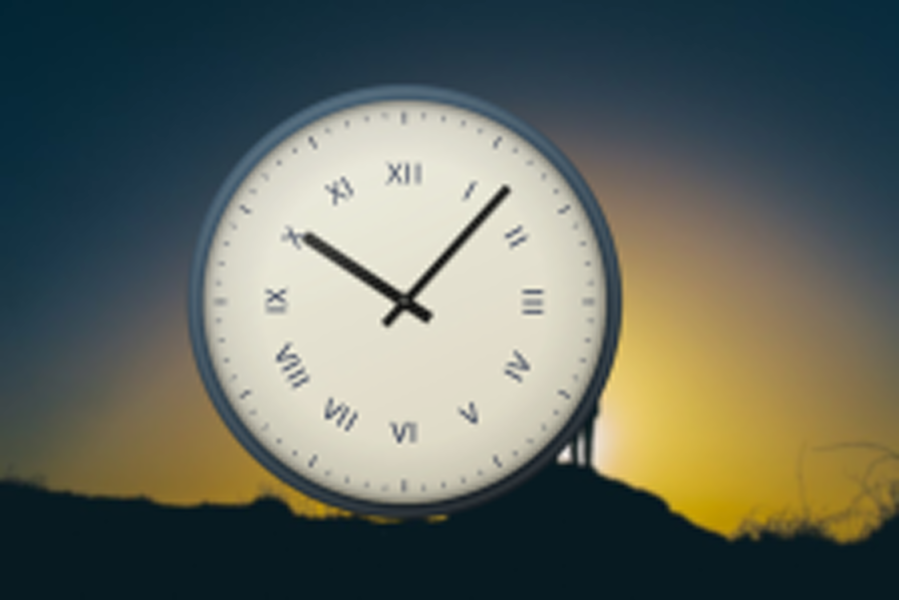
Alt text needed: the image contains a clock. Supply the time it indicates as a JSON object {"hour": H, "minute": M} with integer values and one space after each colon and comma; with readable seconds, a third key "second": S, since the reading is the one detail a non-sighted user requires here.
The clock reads {"hour": 10, "minute": 7}
